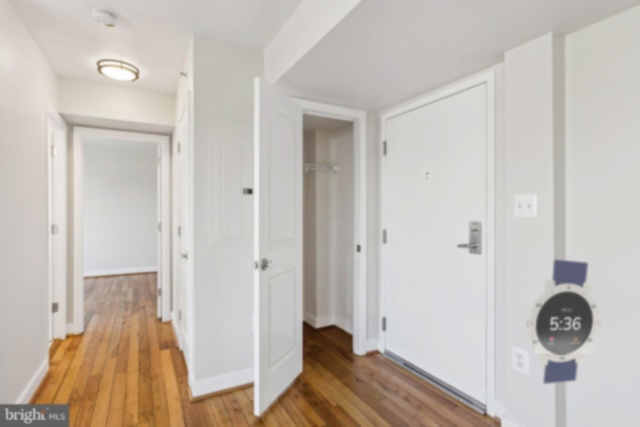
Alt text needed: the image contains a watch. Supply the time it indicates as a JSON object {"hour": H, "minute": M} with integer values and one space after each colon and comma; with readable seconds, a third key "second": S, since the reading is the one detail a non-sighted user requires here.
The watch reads {"hour": 5, "minute": 36}
